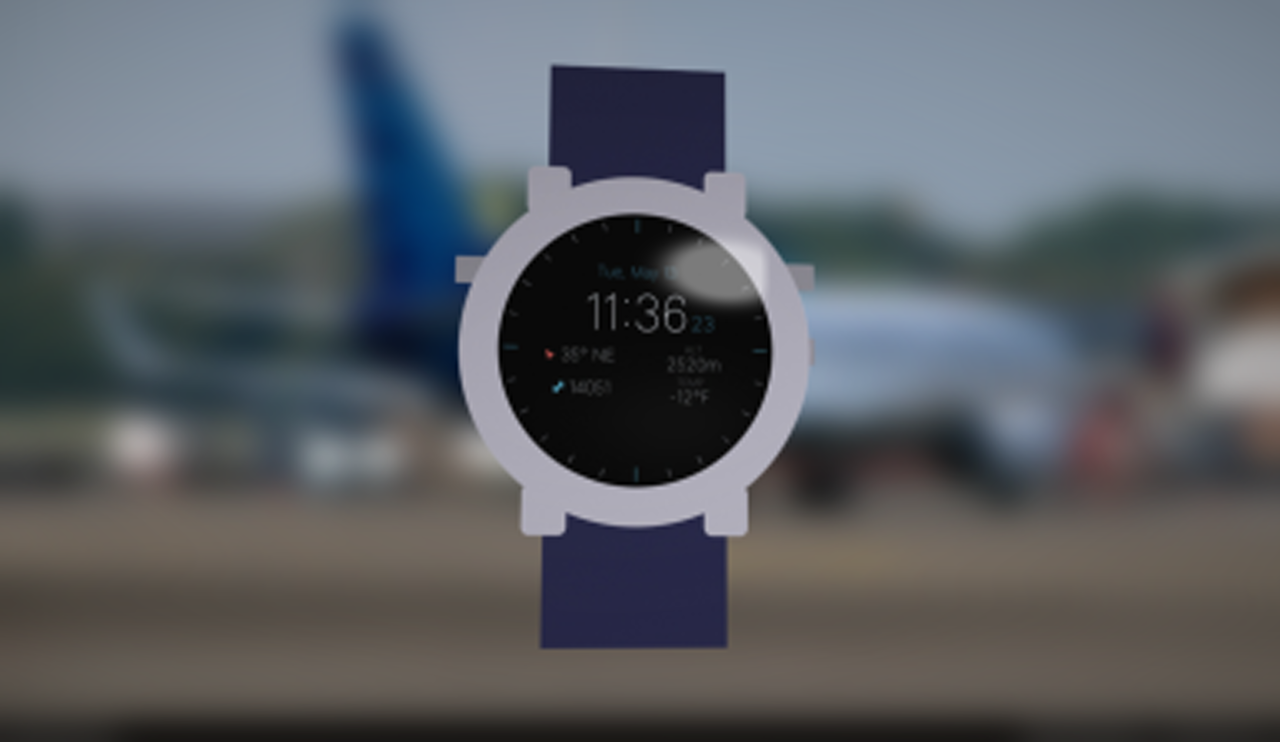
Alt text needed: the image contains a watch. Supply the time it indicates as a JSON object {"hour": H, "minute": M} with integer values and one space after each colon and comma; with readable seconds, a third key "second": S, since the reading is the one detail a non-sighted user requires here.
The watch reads {"hour": 11, "minute": 36}
